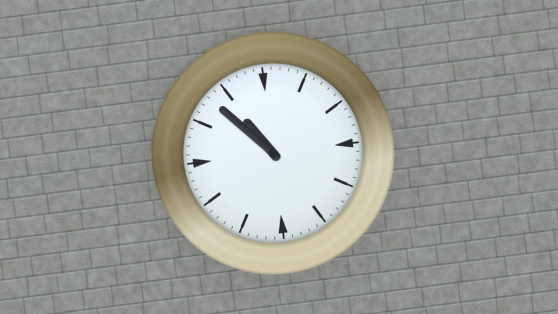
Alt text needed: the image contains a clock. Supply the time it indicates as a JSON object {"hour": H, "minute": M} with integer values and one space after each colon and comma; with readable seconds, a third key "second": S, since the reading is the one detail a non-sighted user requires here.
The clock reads {"hour": 10, "minute": 53}
